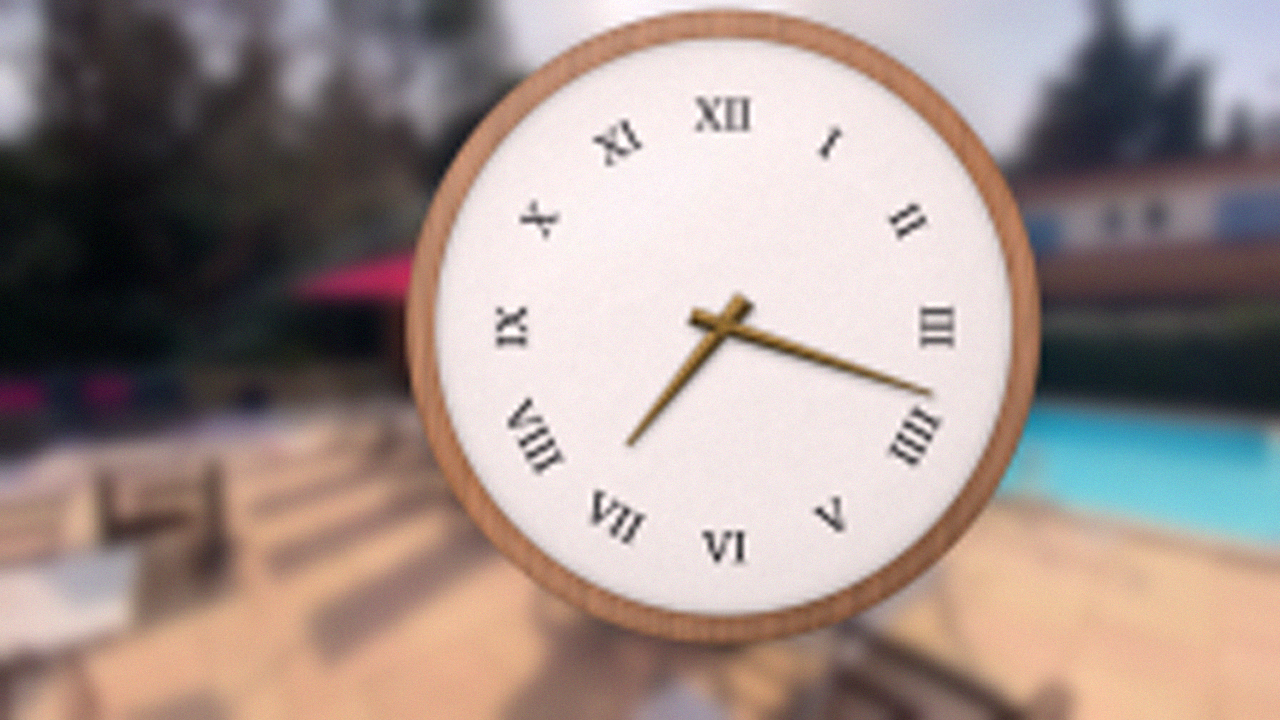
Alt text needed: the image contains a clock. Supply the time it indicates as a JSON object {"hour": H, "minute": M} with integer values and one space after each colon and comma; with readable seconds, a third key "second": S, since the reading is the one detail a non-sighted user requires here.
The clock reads {"hour": 7, "minute": 18}
